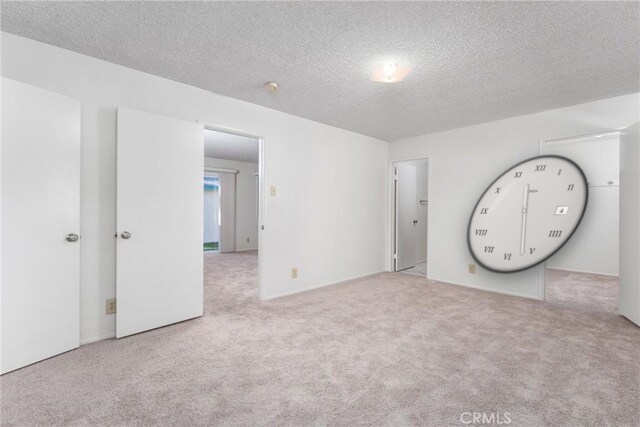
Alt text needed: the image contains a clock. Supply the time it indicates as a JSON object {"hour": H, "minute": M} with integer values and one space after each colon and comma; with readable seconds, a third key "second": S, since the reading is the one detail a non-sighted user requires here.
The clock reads {"hour": 11, "minute": 27}
